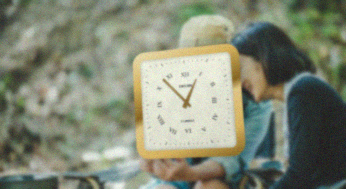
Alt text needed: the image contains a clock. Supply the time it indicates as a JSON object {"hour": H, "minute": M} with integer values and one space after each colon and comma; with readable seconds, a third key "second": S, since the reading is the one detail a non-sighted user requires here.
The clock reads {"hour": 12, "minute": 53}
